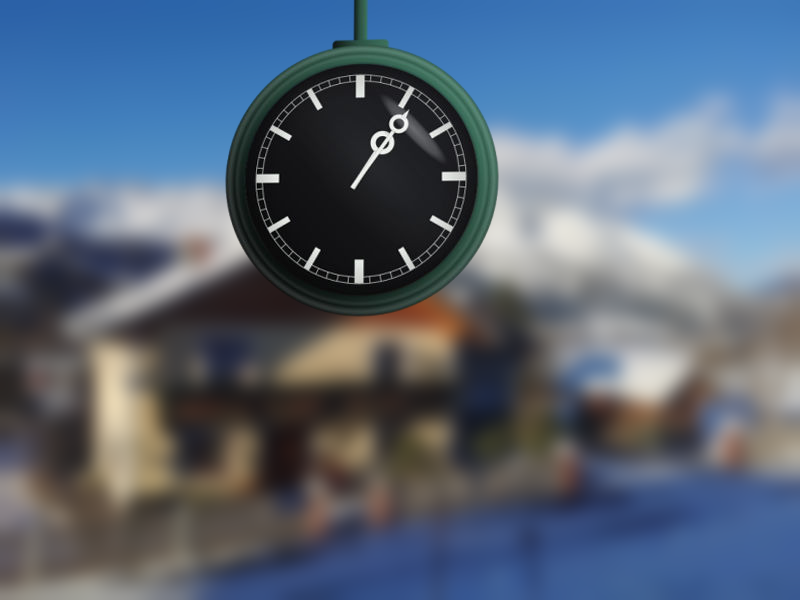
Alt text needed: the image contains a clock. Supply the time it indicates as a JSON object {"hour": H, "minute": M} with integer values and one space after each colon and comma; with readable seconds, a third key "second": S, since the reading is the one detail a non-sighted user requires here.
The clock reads {"hour": 1, "minute": 6}
